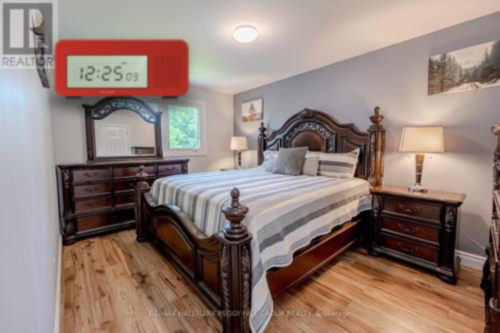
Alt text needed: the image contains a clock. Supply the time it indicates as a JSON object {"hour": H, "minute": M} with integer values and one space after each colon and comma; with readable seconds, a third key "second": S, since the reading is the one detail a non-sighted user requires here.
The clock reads {"hour": 12, "minute": 25}
